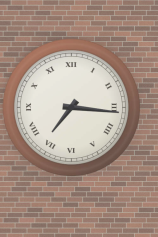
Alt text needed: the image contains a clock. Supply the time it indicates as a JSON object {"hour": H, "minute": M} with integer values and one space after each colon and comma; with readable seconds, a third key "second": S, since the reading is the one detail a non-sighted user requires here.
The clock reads {"hour": 7, "minute": 16}
